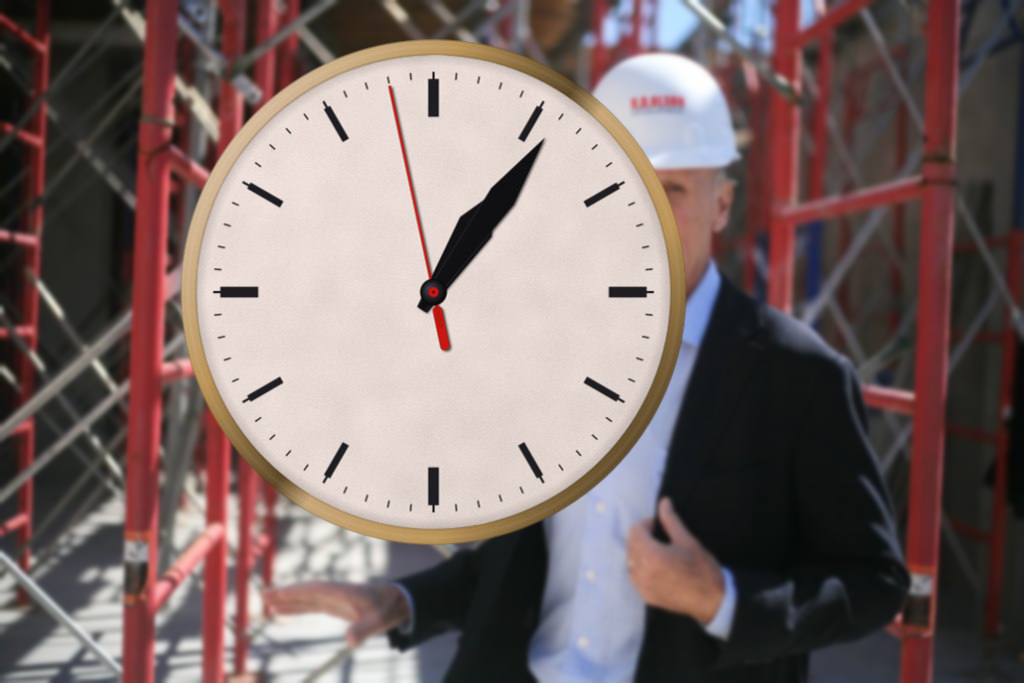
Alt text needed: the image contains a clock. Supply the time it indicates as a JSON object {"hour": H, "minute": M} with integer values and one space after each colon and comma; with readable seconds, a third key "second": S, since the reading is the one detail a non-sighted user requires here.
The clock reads {"hour": 1, "minute": 5, "second": 58}
